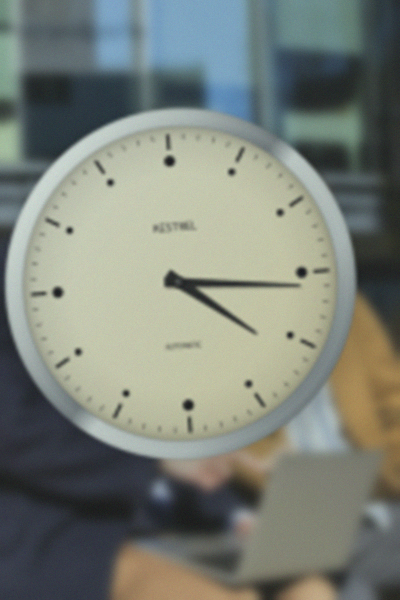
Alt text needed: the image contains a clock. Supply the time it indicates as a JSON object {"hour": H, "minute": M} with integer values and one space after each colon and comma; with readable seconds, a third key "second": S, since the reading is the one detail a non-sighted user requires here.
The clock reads {"hour": 4, "minute": 16}
